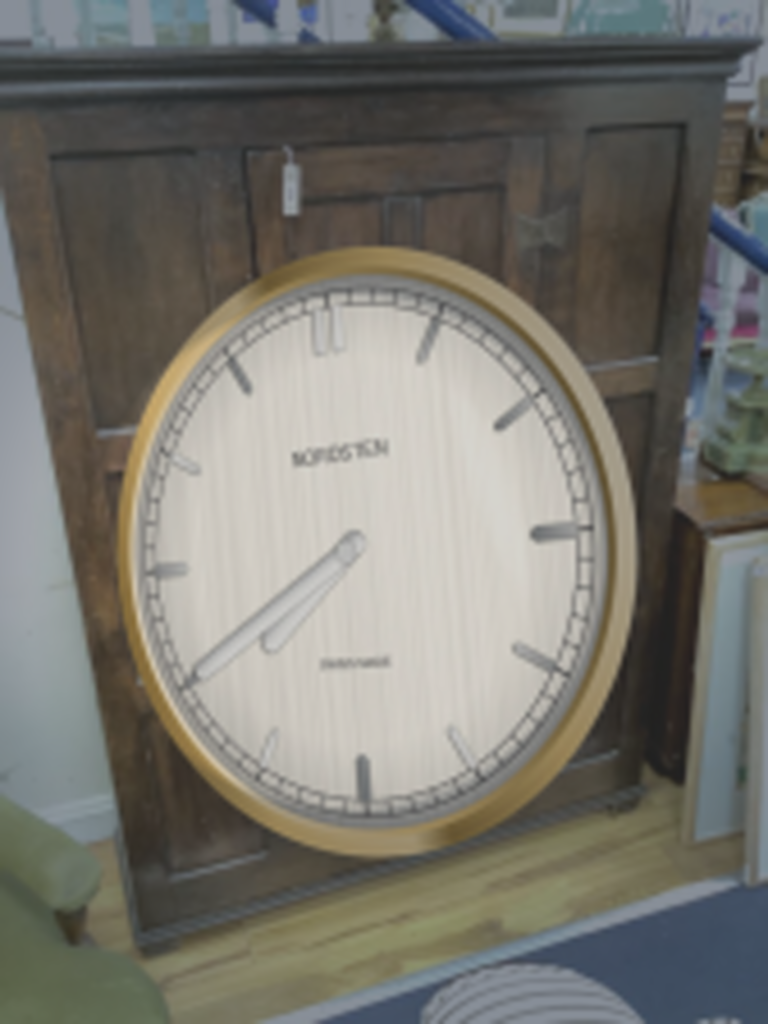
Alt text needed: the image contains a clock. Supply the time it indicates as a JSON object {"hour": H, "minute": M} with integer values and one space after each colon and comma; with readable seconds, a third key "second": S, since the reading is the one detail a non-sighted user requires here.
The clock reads {"hour": 7, "minute": 40}
